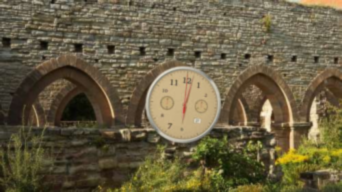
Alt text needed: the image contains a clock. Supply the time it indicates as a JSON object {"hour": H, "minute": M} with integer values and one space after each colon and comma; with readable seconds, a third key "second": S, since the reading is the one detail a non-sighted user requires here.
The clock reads {"hour": 6, "minute": 2}
